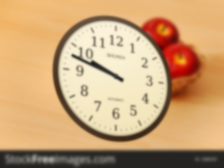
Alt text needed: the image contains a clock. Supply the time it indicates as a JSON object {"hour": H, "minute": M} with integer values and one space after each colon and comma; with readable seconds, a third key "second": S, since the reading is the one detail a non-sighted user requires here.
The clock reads {"hour": 9, "minute": 48}
